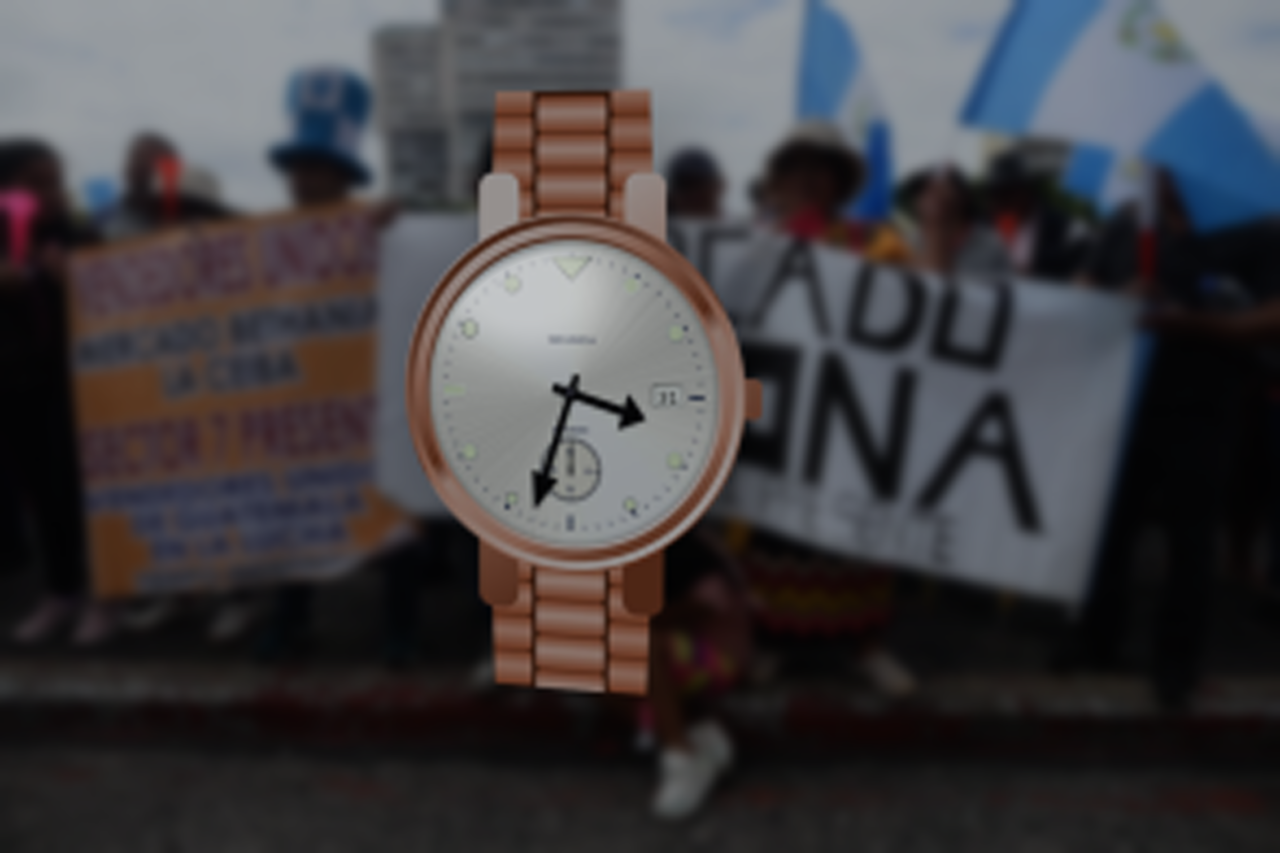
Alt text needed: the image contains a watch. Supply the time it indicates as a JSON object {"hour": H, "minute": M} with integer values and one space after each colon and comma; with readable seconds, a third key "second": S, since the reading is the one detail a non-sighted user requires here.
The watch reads {"hour": 3, "minute": 33}
